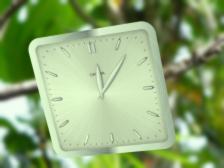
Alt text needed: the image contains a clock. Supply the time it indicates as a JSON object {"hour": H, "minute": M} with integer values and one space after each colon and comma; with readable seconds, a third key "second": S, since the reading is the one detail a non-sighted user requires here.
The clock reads {"hour": 12, "minute": 7}
